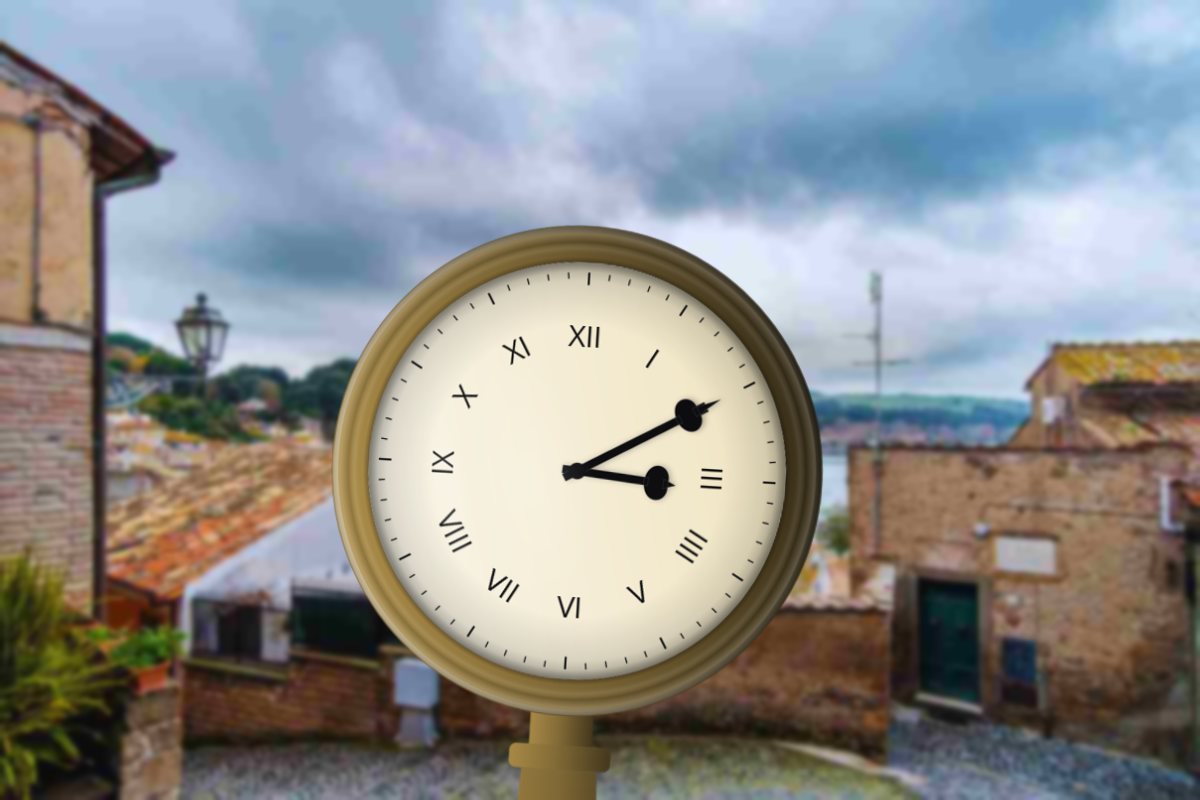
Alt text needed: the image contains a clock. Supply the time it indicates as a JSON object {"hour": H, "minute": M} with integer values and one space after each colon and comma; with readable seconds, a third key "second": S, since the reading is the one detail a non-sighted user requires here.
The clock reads {"hour": 3, "minute": 10}
